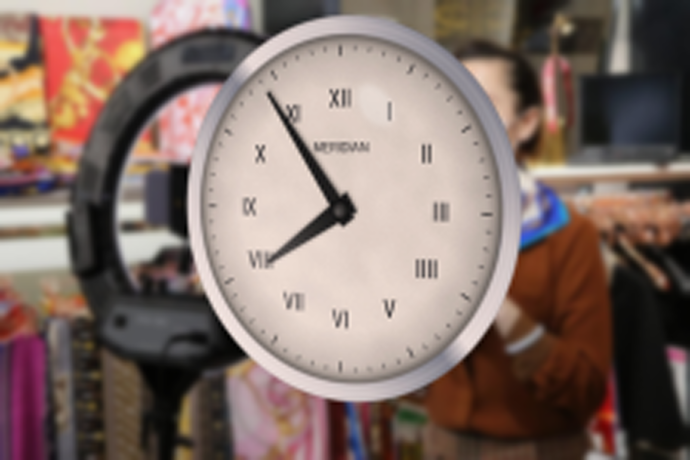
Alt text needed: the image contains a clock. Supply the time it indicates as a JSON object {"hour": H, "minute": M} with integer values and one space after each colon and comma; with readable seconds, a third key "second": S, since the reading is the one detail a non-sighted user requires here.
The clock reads {"hour": 7, "minute": 54}
